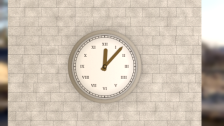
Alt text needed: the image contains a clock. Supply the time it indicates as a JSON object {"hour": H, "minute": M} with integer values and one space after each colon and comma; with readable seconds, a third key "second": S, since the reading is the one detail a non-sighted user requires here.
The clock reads {"hour": 12, "minute": 7}
